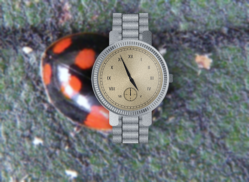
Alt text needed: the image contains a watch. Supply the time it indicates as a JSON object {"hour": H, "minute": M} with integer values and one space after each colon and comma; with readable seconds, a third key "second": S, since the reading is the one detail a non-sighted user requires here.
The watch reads {"hour": 4, "minute": 56}
